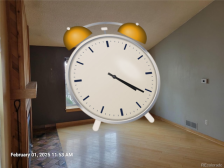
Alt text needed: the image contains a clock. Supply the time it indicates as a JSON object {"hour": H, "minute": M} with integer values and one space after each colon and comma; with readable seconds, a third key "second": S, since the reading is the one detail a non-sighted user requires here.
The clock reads {"hour": 4, "minute": 21}
